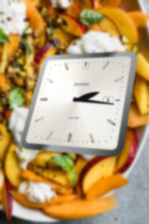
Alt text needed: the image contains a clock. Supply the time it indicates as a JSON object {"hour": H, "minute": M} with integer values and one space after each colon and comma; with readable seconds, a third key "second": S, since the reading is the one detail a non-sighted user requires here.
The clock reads {"hour": 2, "minute": 16}
